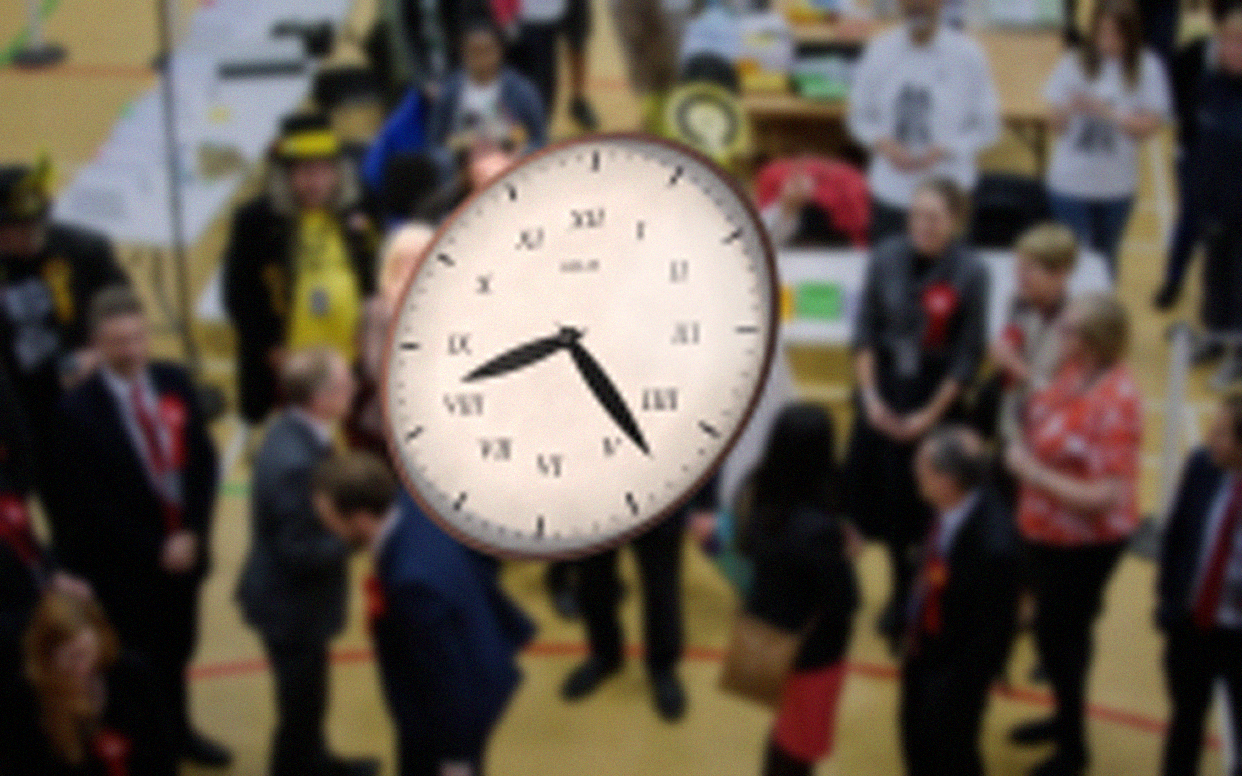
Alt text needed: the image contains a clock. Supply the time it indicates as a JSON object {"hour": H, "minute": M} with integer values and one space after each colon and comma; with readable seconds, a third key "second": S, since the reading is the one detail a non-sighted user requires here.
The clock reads {"hour": 8, "minute": 23}
